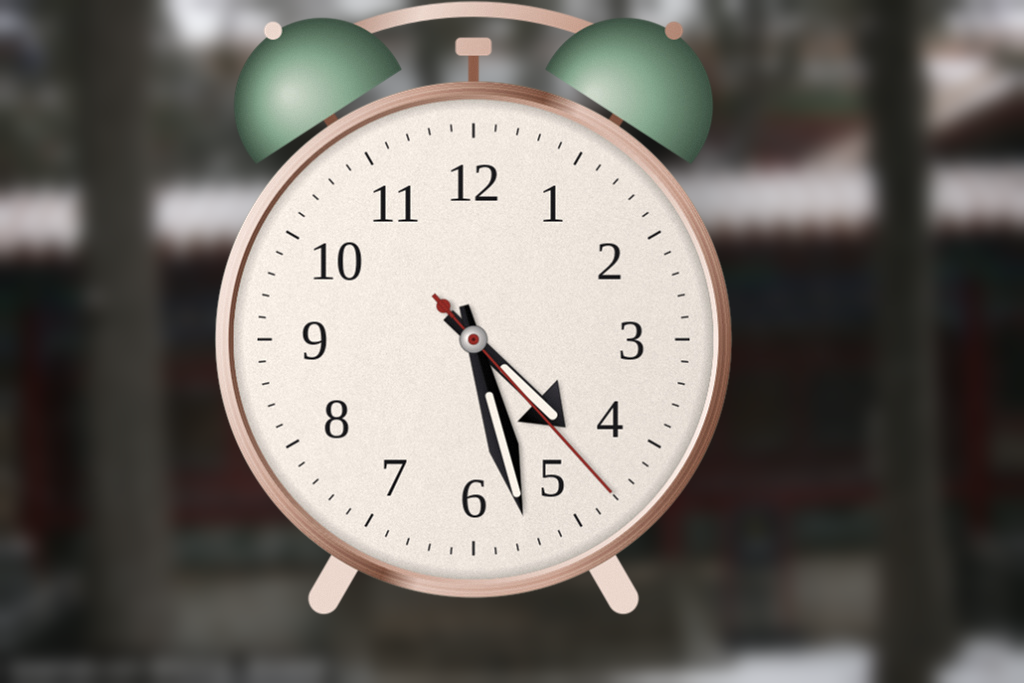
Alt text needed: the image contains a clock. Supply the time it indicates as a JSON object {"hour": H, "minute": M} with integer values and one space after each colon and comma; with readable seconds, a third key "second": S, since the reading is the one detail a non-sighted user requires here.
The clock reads {"hour": 4, "minute": 27, "second": 23}
